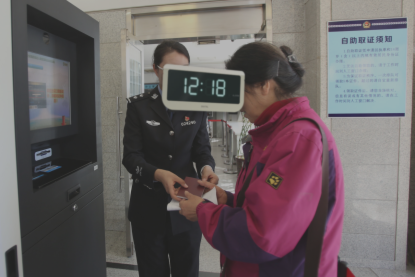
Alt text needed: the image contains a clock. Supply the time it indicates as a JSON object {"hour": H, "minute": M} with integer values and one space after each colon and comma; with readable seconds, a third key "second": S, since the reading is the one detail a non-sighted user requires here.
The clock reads {"hour": 12, "minute": 18}
